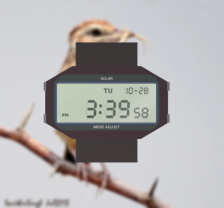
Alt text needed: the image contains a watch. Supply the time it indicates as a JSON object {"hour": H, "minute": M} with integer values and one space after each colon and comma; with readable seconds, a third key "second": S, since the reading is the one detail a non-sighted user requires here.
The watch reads {"hour": 3, "minute": 39, "second": 58}
